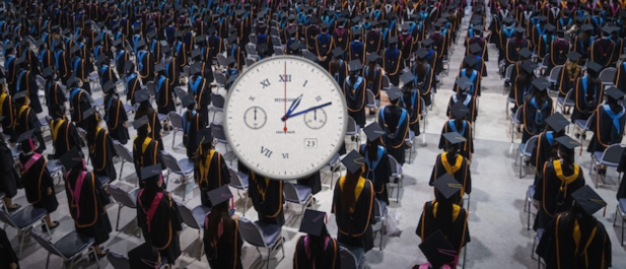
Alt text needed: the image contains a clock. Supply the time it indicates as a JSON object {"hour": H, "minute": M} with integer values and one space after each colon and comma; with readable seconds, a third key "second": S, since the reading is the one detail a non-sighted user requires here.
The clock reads {"hour": 1, "minute": 12}
